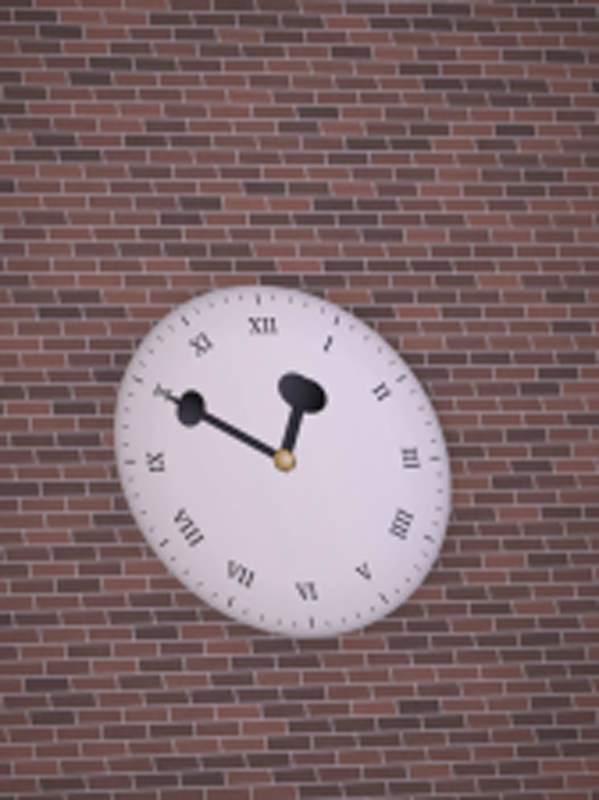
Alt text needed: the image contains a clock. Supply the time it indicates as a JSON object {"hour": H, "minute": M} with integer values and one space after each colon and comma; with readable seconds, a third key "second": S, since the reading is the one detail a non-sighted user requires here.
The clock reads {"hour": 12, "minute": 50}
